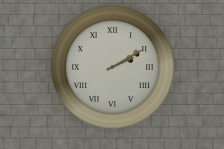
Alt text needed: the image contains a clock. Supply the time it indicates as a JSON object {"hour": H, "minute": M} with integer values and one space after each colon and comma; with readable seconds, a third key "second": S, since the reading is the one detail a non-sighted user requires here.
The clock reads {"hour": 2, "minute": 10}
